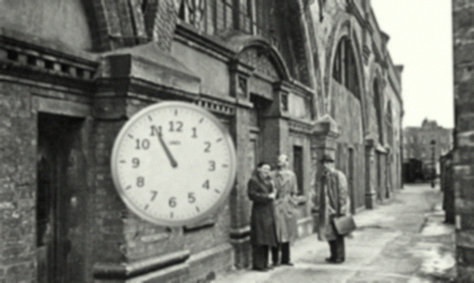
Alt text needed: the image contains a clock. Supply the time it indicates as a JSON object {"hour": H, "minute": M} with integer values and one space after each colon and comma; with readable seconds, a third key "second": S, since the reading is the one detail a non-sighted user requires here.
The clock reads {"hour": 10, "minute": 55}
